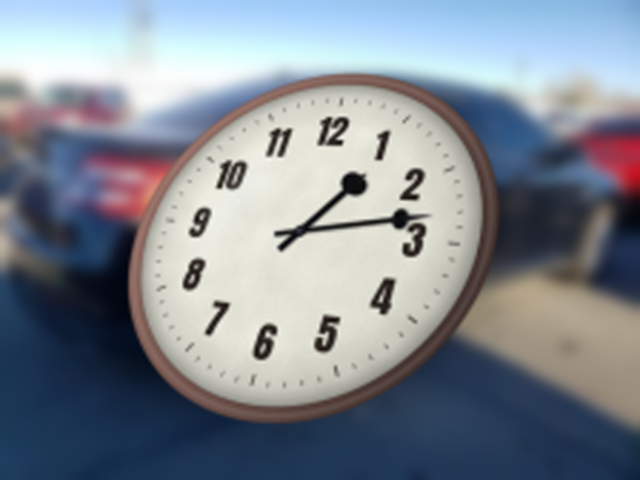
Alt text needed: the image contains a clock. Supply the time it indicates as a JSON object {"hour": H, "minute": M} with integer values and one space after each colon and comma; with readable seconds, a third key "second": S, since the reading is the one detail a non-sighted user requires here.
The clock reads {"hour": 1, "minute": 13}
